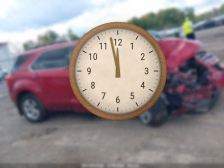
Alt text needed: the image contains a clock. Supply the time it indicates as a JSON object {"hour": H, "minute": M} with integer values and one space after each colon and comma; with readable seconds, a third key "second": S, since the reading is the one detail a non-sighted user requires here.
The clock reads {"hour": 11, "minute": 58}
